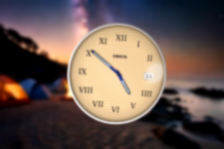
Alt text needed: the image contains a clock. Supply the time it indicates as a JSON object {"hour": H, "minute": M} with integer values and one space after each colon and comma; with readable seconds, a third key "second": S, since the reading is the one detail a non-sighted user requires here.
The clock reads {"hour": 4, "minute": 51}
